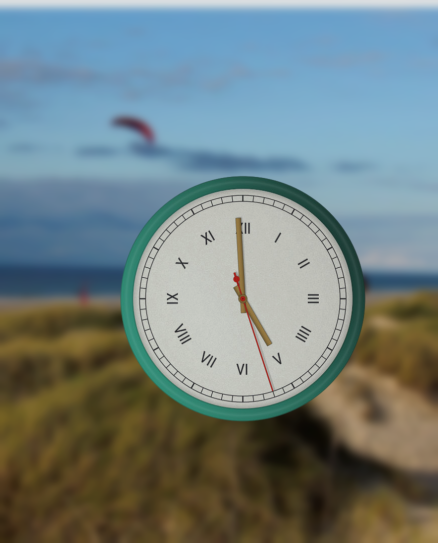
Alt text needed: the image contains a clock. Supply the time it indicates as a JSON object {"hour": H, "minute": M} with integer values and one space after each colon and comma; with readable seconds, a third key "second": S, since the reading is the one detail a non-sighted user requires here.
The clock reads {"hour": 4, "minute": 59, "second": 27}
